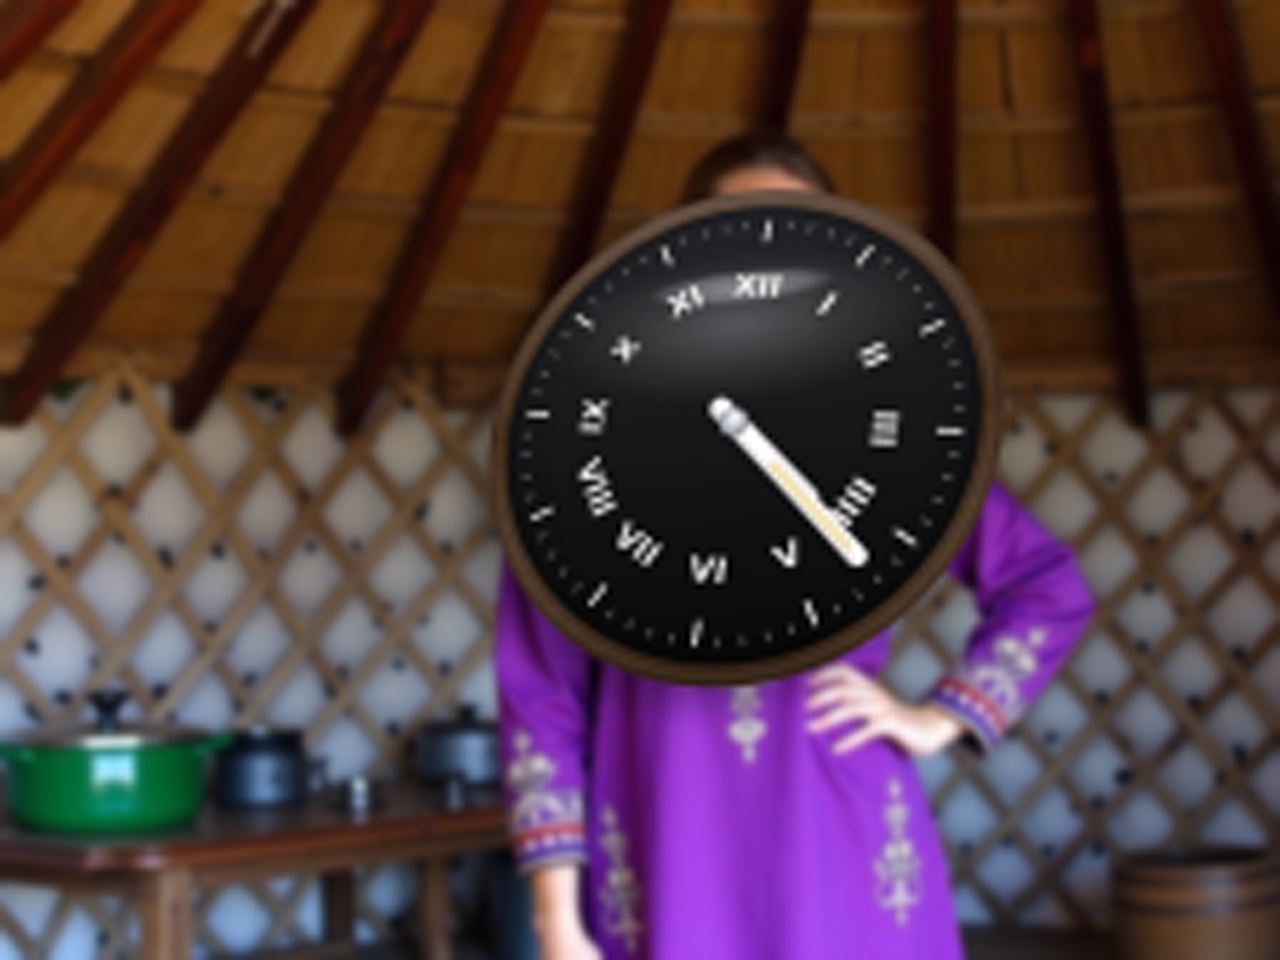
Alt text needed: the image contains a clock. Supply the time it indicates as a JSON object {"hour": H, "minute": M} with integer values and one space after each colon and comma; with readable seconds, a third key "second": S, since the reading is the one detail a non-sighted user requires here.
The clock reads {"hour": 4, "minute": 22}
